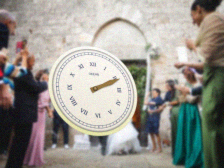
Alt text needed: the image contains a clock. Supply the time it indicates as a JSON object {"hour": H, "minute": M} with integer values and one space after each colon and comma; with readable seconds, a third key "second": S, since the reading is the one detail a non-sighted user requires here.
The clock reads {"hour": 2, "minute": 11}
